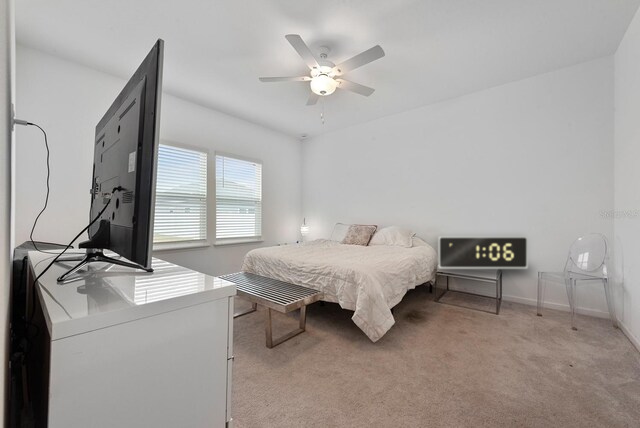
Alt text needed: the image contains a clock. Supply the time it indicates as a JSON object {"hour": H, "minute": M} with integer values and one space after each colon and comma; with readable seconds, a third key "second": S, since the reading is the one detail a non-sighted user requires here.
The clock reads {"hour": 1, "minute": 6}
